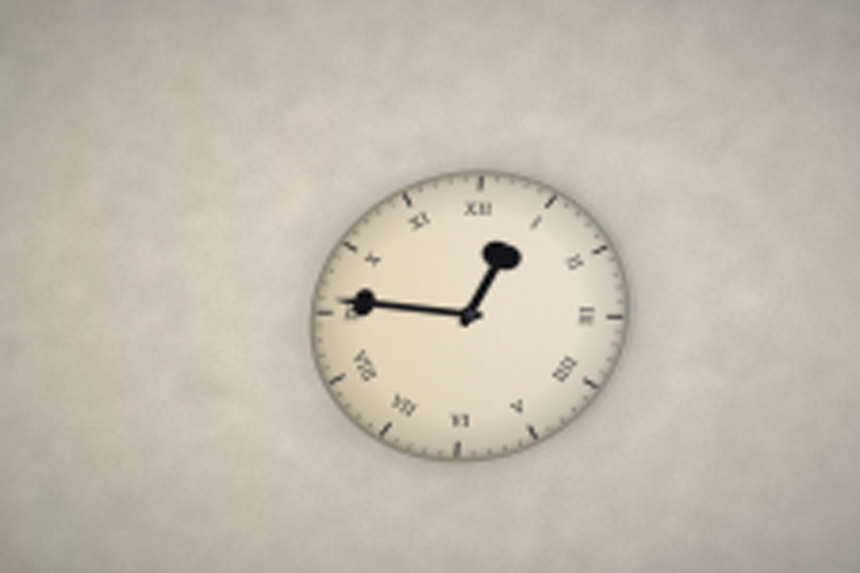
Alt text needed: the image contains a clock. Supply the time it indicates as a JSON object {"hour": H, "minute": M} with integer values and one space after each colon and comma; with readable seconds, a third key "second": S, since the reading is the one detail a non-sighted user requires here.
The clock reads {"hour": 12, "minute": 46}
